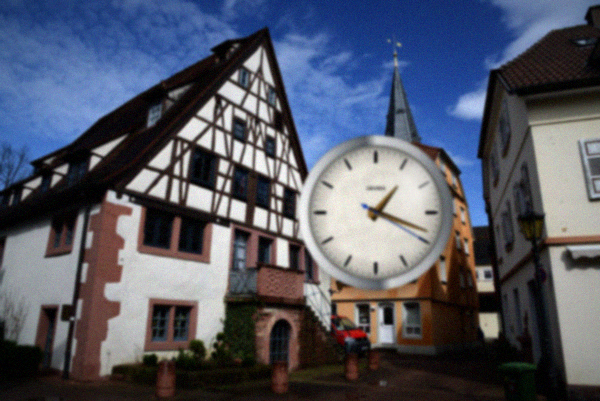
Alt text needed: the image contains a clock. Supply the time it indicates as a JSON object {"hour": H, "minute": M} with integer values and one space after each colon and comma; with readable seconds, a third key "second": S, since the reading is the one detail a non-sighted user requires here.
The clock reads {"hour": 1, "minute": 18, "second": 20}
